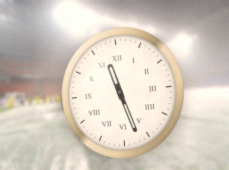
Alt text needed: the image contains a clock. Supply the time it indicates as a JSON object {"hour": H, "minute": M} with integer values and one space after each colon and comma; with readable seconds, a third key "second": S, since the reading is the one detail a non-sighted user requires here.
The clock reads {"hour": 11, "minute": 27}
